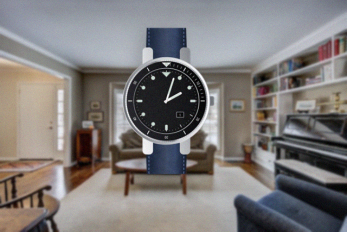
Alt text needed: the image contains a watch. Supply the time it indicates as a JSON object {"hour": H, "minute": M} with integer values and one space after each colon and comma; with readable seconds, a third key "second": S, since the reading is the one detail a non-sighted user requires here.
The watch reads {"hour": 2, "minute": 3}
